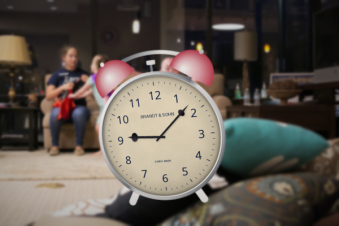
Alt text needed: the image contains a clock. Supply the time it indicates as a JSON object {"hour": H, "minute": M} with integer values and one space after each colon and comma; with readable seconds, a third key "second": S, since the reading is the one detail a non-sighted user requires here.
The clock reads {"hour": 9, "minute": 8}
